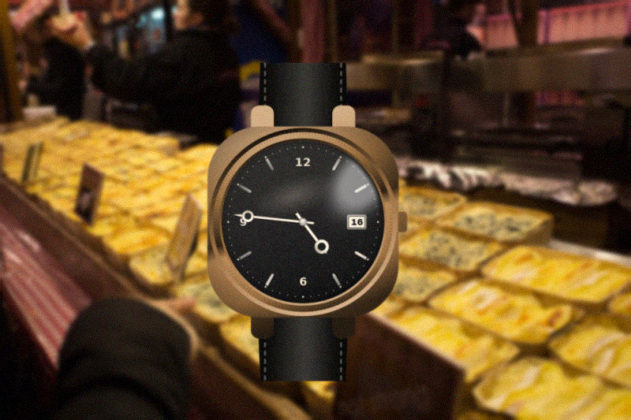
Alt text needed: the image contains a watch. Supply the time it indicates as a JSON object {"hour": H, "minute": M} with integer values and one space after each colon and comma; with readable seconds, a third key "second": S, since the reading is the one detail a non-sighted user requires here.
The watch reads {"hour": 4, "minute": 46}
